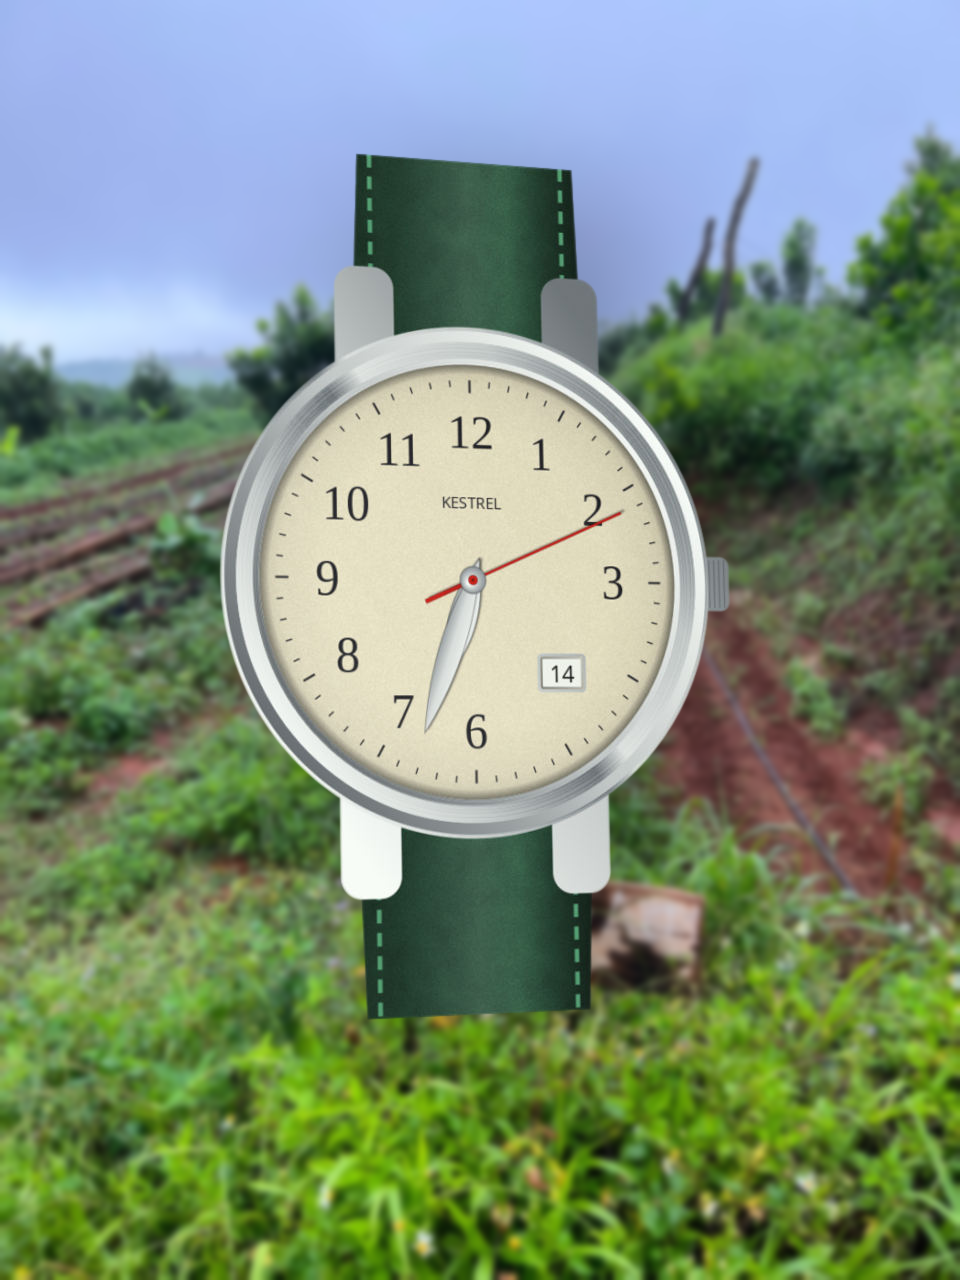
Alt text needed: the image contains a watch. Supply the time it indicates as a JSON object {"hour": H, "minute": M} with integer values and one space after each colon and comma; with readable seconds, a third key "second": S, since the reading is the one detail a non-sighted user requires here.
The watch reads {"hour": 6, "minute": 33, "second": 11}
